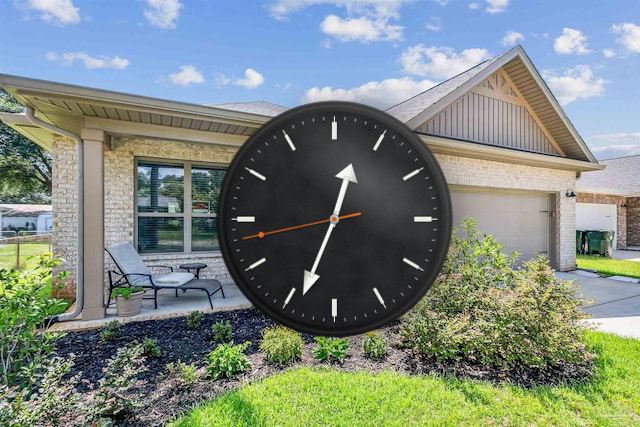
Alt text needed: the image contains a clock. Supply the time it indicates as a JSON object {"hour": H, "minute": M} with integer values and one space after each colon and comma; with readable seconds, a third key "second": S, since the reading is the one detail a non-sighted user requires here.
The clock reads {"hour": 12, "minute": 33, "second": 43}
